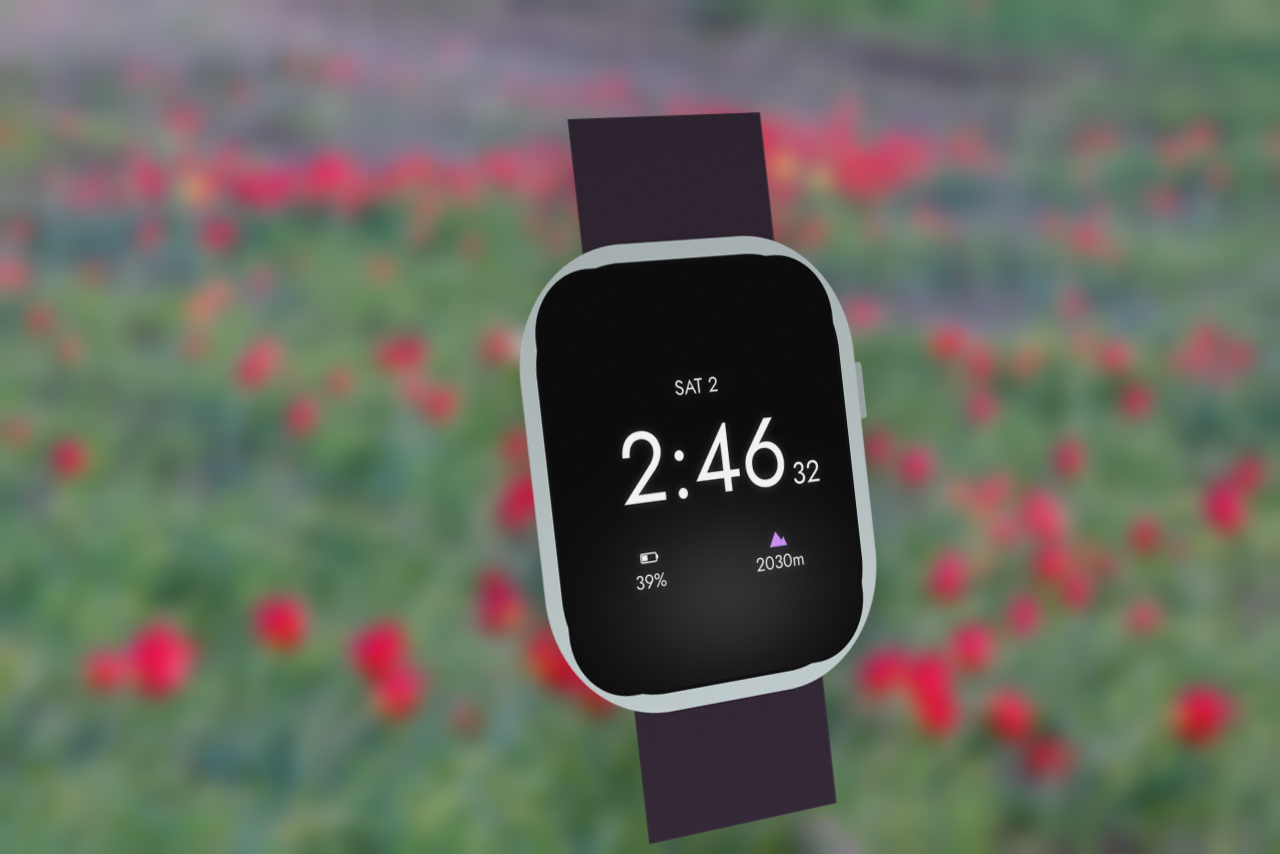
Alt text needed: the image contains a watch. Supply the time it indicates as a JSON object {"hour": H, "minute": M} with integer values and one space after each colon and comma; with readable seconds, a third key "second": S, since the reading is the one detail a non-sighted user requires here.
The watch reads {"hour": 2, "minute": 46, "second": 32}
